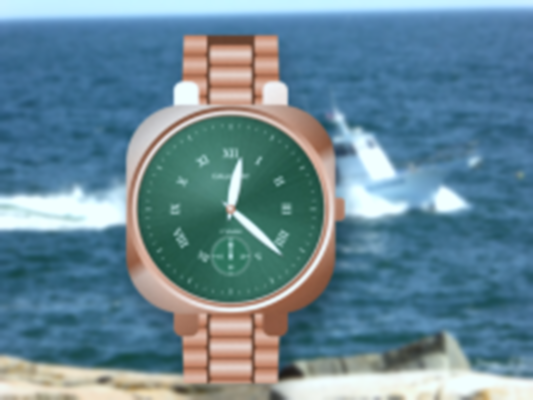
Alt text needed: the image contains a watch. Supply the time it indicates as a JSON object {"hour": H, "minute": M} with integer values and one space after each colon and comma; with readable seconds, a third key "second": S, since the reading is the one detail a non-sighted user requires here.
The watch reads {"hour": 12, "minute": 22}
